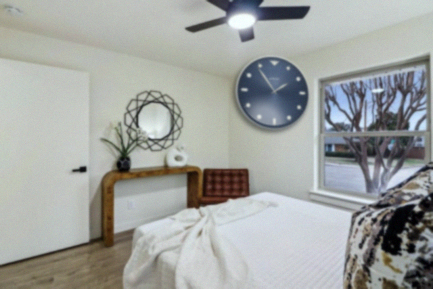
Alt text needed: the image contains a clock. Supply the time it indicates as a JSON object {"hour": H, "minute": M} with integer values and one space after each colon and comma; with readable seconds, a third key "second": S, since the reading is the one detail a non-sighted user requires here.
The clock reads {"hour": 1, "minute": 54}
